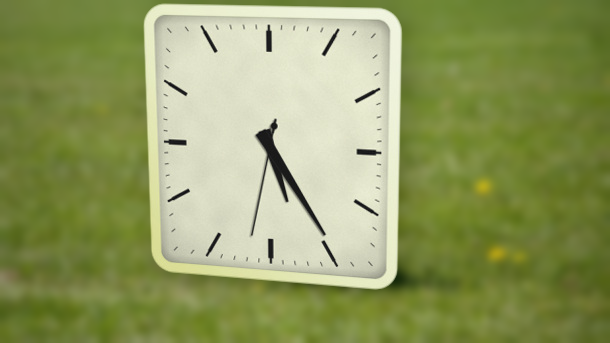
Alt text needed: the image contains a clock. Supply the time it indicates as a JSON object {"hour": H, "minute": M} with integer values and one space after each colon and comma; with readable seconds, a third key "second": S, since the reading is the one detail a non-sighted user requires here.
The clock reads {"hour": 5, "minute": 24, "second": 32}
